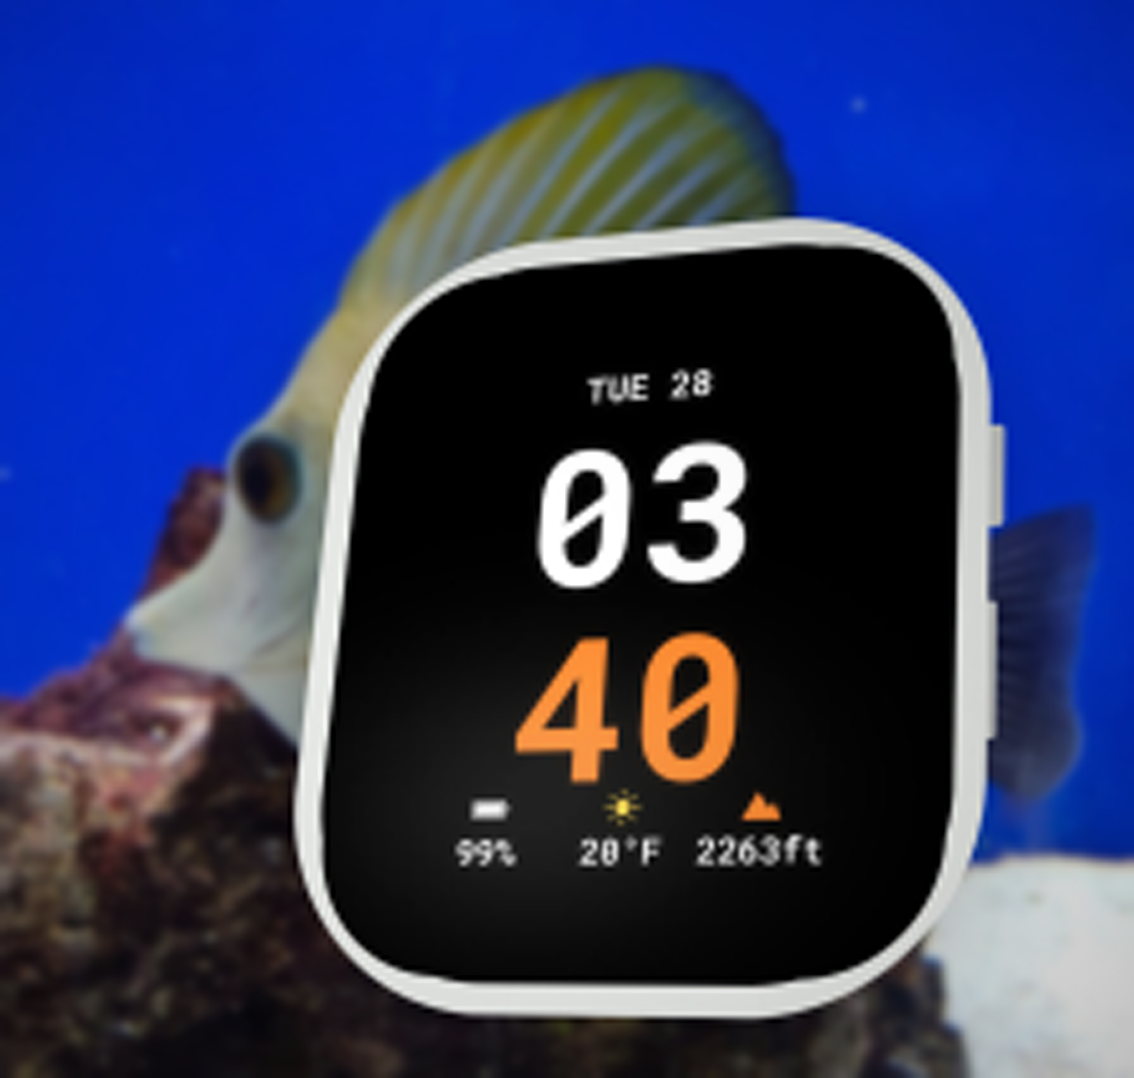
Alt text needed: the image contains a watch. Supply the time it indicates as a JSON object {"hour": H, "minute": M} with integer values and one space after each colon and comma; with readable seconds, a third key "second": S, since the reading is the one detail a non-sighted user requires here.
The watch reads {"hour": 3, "minute": 40}
